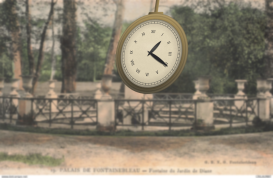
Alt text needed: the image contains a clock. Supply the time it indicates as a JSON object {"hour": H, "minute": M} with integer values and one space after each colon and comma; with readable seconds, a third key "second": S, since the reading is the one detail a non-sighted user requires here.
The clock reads {"hour": 1, "minute": 20}
